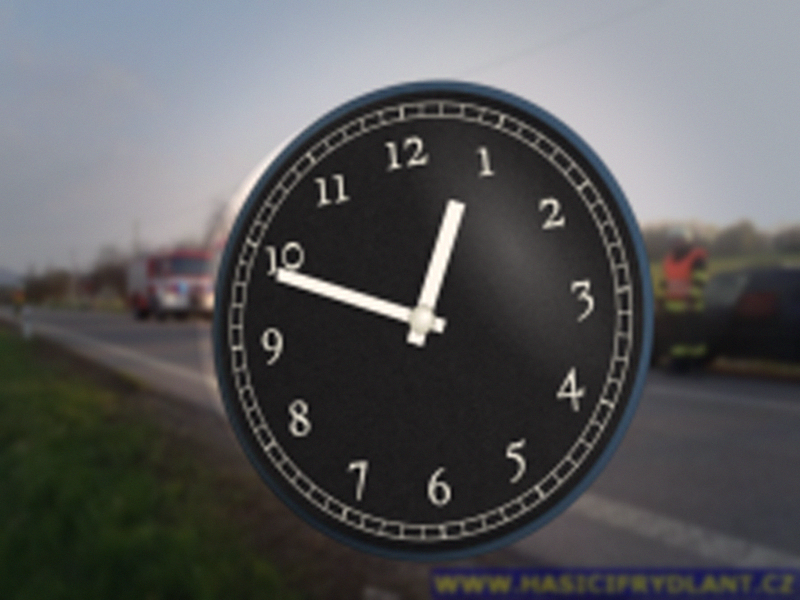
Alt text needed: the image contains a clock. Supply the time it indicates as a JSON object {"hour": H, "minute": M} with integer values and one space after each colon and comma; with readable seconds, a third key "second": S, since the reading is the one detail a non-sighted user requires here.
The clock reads {"hour": 12, "minute": 49}
